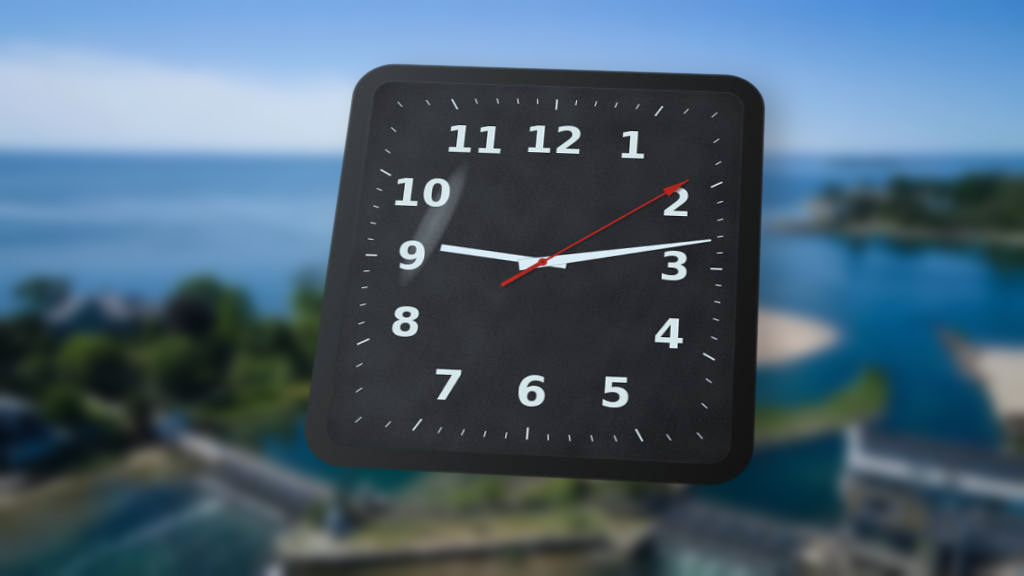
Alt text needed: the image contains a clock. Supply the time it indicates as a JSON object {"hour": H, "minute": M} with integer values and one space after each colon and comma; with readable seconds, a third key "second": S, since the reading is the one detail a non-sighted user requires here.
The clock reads {"hour": 9, "minute": 13, "second": 9}
